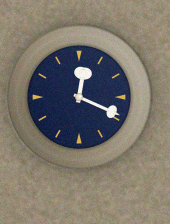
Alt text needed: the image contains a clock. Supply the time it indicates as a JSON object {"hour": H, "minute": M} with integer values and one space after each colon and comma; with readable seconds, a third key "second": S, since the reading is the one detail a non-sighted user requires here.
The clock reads {"hour": 12, "minute": 19}
